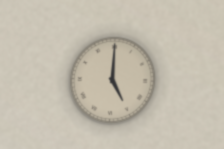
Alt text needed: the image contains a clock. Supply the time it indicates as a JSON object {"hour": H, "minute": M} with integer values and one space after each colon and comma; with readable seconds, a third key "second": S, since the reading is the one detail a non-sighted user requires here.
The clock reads {"hour": 5, "minute": 0}
